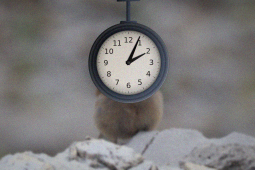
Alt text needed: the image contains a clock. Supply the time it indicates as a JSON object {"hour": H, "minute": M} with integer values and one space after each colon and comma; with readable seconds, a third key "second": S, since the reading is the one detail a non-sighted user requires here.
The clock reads {"hour": 2, "minute": 4}
